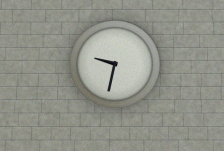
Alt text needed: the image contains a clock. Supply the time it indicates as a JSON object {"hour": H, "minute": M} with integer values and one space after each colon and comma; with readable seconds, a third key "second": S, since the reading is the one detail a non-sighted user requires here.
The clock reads {"hour": 9, "minute": 32}
